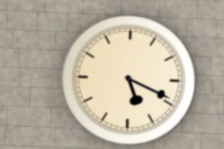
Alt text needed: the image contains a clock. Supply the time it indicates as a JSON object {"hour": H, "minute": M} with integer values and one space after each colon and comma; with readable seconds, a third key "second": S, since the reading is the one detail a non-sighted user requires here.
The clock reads {"hour": 5, "minute": 19}
